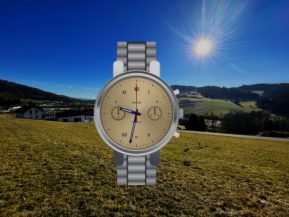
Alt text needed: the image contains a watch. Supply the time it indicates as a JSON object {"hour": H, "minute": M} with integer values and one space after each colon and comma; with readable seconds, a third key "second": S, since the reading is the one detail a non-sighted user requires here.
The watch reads {"hour": 9, "minute": 32}
